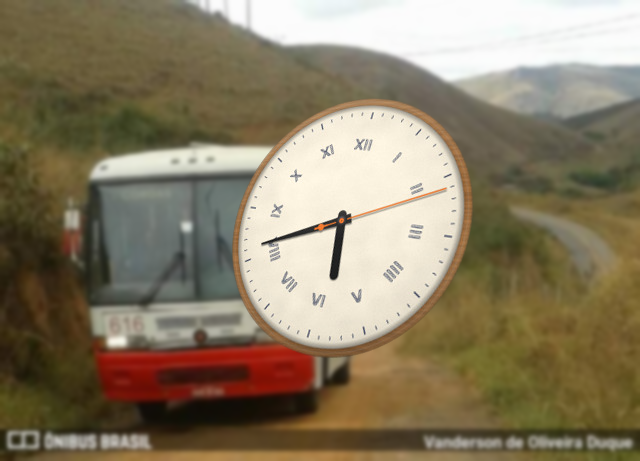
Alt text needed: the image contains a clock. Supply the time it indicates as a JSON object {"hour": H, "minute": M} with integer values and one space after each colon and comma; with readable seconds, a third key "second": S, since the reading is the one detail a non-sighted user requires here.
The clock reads {"hour": 5, "minute": 41, "second": 11}
